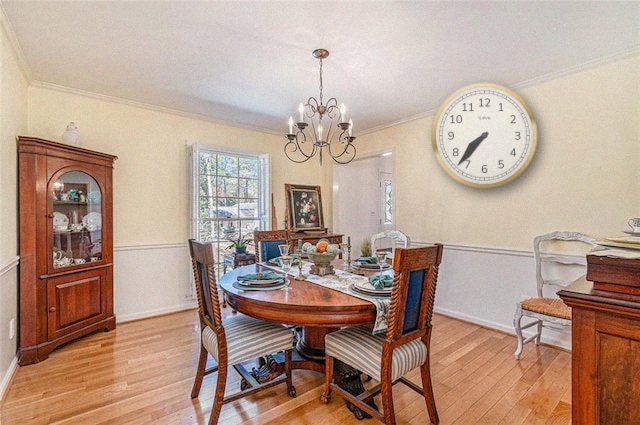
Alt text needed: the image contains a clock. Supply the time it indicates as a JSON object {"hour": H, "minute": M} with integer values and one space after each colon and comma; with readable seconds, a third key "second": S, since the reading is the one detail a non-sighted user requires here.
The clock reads {"hour": 7, "minute": 37}
